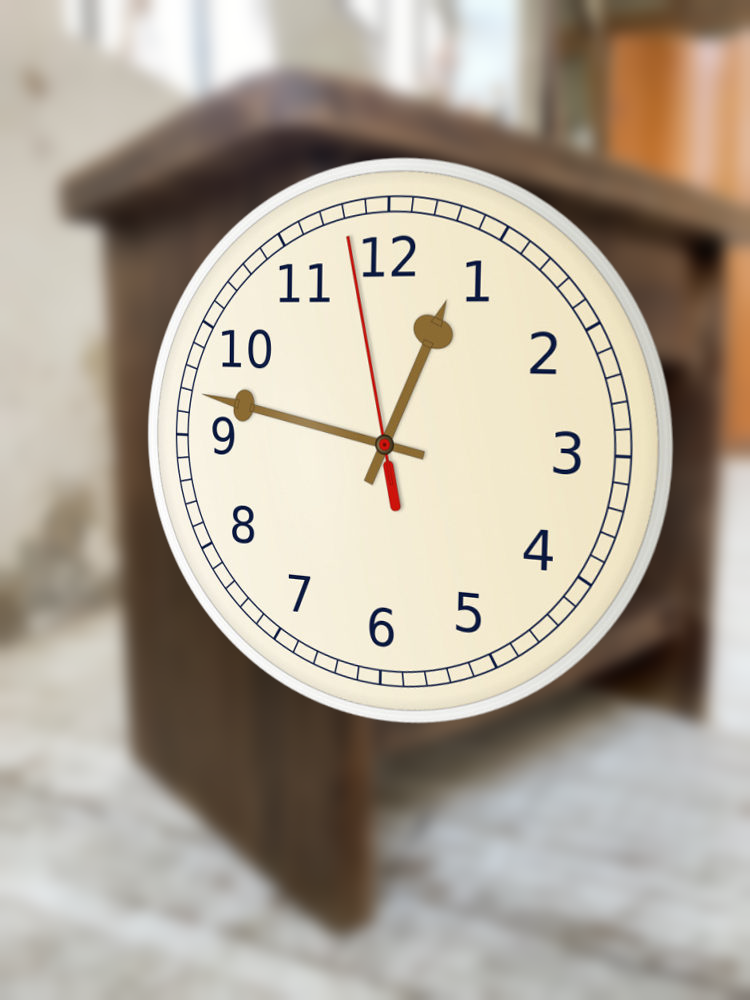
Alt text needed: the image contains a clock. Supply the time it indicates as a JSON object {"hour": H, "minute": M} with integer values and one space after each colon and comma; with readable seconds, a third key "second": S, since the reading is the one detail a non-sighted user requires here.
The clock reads {"hour": 12, "minute": 46, "second": 58}
